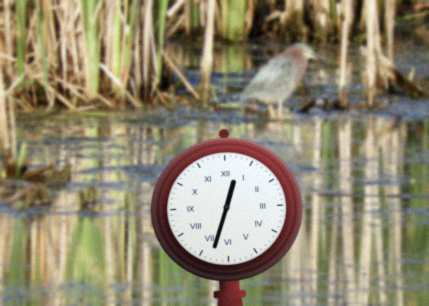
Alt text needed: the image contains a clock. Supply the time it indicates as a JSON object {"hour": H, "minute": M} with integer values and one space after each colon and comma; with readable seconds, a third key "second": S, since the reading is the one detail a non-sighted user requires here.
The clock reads {"hour": 12, "minute": 33}
